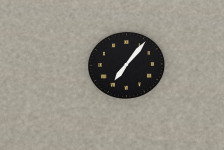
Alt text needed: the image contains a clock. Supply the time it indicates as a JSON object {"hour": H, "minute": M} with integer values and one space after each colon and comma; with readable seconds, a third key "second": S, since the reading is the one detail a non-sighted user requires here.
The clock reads {"hour": 7, "minute": 6}
